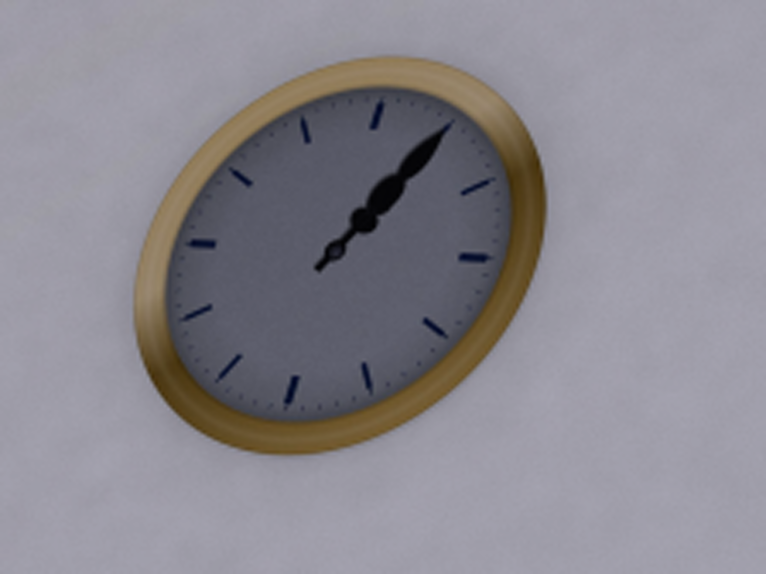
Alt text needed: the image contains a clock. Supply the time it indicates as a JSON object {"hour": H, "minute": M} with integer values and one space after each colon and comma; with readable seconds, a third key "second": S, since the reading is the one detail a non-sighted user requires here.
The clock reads {"hour": 1, "minute": 5}
